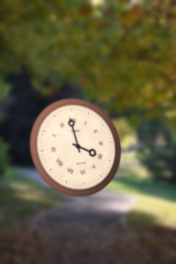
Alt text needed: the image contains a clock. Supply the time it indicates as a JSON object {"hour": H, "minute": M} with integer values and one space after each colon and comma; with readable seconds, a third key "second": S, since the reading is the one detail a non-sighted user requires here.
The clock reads {"hour": 3, "minute": 59}
